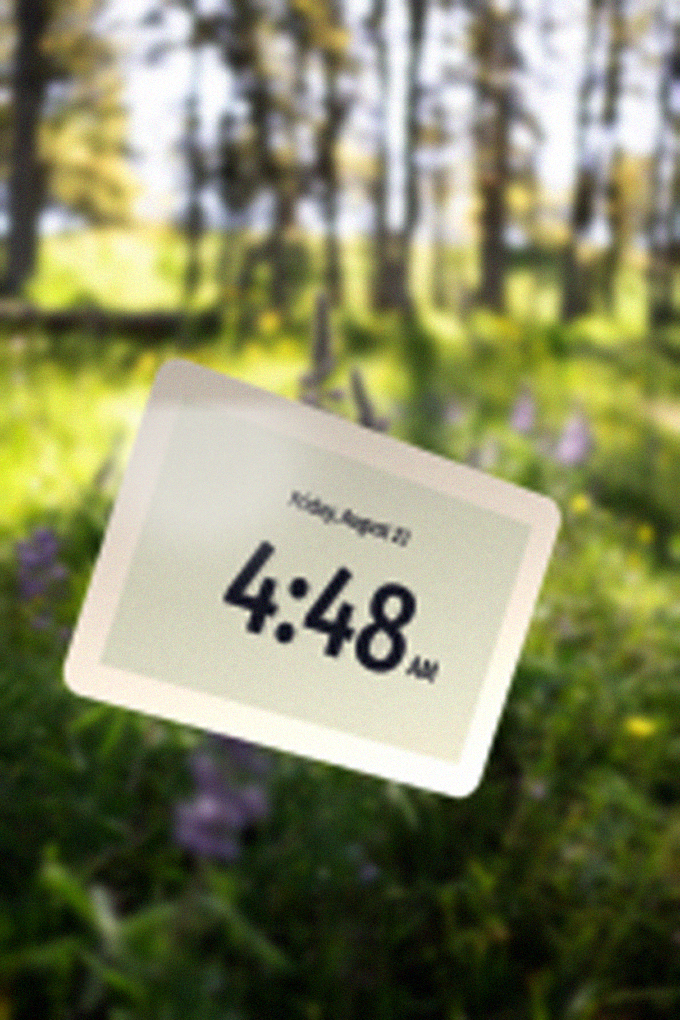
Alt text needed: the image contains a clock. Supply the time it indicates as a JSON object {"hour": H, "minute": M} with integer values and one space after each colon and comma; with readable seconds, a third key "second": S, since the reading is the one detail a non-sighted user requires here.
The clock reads {"hour": 4, "minute": 48}
